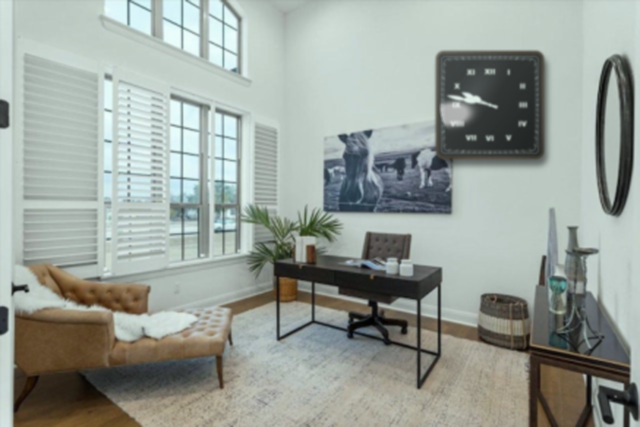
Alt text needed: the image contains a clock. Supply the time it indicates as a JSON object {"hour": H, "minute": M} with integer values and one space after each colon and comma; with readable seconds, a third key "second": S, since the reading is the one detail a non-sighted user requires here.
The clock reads {"hour": 9, "minute": 47}
